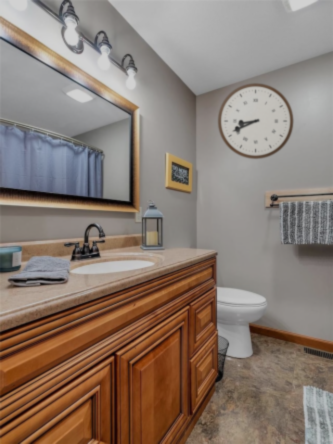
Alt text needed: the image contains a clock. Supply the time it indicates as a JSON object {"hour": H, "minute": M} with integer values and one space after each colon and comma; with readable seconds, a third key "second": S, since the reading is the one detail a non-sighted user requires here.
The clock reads {"hour": 8, "minute": 41}
